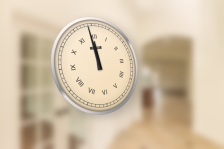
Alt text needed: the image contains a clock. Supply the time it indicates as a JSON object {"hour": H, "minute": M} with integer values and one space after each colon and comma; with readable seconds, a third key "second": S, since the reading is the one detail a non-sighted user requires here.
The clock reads {"hour": 11, "minute": 59}
